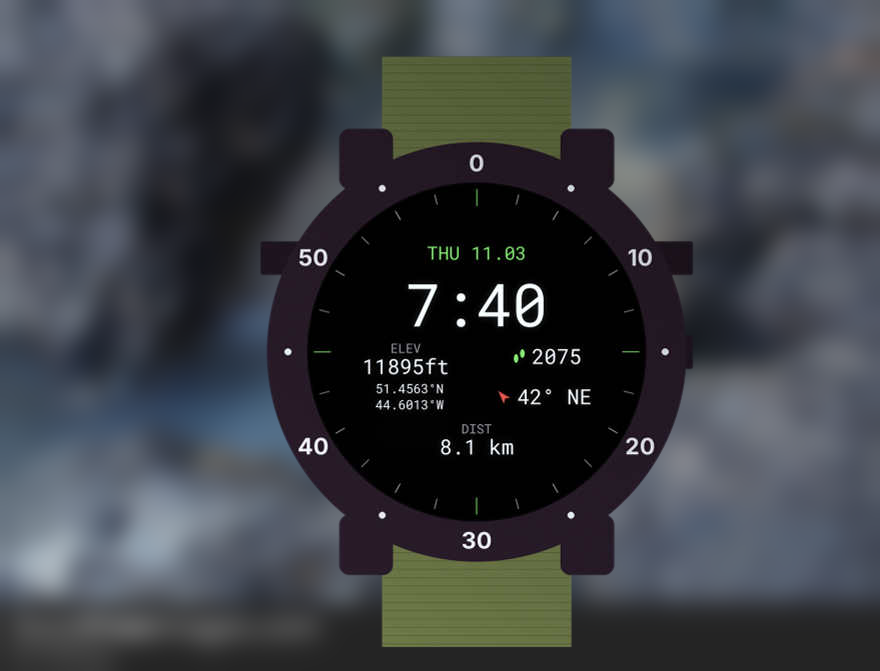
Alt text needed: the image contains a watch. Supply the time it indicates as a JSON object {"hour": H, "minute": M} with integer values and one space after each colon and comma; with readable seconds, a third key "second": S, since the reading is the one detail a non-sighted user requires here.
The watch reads {"hour": 7, "minute": 40}
